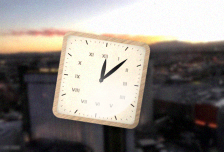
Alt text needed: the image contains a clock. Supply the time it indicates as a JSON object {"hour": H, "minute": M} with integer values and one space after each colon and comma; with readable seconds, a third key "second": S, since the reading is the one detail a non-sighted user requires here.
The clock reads {"hour": 12, "minute": 7}
